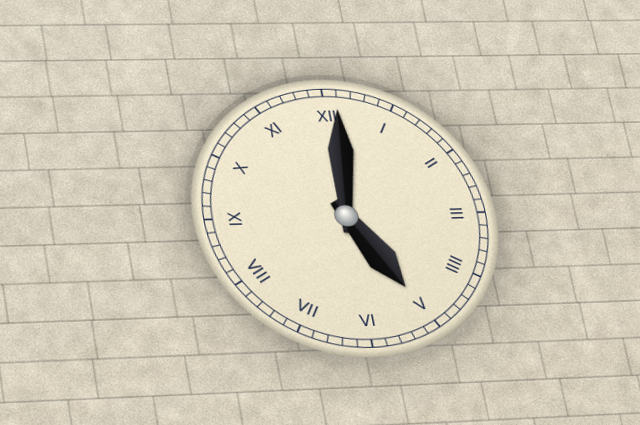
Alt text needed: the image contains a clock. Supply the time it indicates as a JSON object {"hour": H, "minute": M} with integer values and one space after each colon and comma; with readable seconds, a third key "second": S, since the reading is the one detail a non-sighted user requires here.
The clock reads {"hour": 5, "minute": 1}
